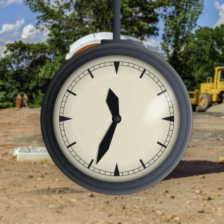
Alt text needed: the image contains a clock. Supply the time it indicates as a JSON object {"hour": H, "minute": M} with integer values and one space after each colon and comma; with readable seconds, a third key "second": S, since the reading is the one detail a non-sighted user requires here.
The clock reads {"hour": 11, "minute": 34}
